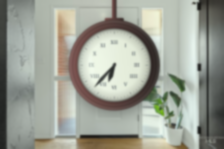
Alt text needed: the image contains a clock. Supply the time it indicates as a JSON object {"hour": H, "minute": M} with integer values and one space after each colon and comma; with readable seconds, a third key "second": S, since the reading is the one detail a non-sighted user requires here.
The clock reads {"hour": 6, "minute": 37}
